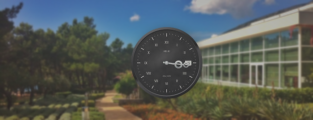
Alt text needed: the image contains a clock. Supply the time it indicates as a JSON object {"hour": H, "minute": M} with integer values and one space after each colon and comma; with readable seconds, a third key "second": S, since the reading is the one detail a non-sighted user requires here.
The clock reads {"hour": 3, "minute": 16}
